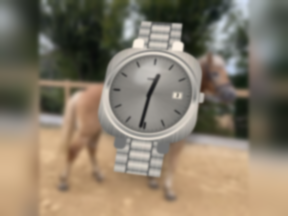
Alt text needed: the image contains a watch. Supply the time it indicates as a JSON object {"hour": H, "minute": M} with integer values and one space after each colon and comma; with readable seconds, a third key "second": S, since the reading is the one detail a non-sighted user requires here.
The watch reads {"hour": 12, "minute": 31}
